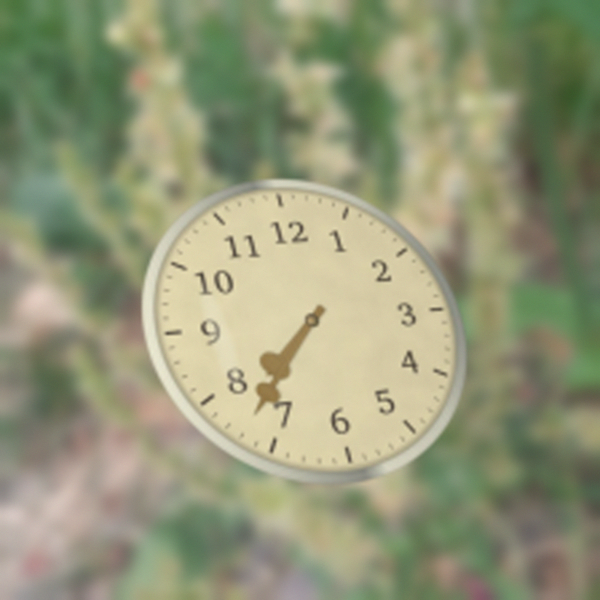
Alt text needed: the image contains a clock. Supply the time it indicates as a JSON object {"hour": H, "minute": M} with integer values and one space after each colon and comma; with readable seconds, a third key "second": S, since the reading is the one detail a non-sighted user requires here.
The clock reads {"hour": 7, "minute": 37}
